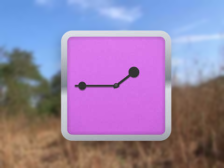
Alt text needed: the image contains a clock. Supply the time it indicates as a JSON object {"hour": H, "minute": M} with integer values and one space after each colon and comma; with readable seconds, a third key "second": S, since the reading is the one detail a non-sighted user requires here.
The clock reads {"hour": 1, "minute": 45}
